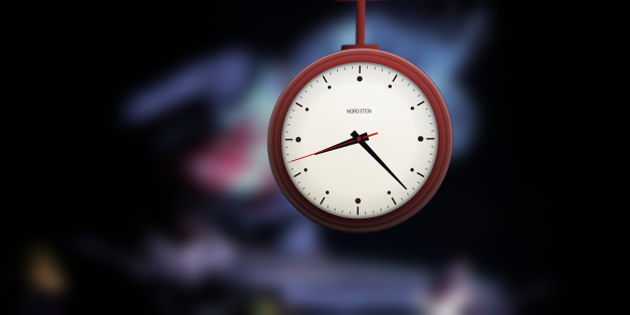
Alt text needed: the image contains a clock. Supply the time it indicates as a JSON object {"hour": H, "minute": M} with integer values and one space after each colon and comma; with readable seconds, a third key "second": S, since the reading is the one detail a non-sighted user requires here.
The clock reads {"hour": 8, "minute": 22, "second": 42}
